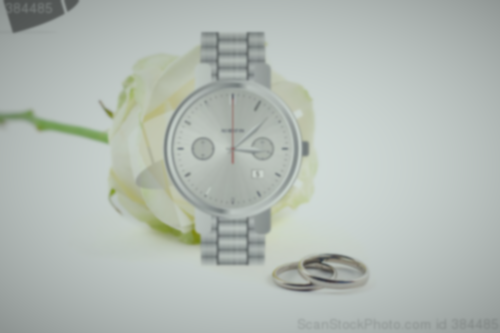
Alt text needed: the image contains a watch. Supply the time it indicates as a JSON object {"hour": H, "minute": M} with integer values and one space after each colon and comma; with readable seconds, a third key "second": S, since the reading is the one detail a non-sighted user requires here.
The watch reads {"hour": 3, "minute": 8}
